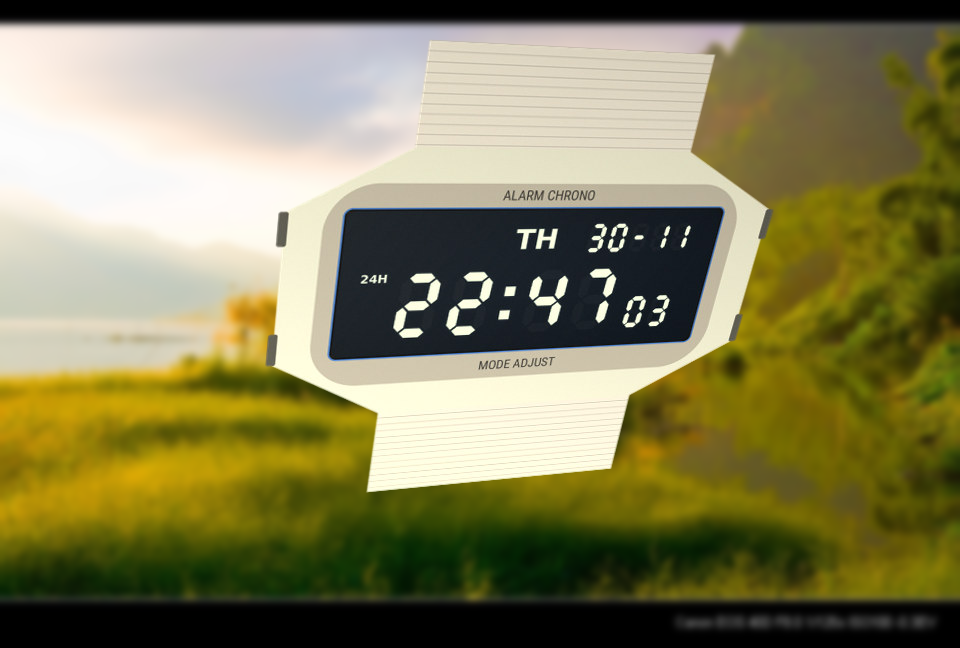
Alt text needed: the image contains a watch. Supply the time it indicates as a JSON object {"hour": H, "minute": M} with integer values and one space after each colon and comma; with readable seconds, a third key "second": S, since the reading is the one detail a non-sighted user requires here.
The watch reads {"hour": 22, "minute": 47, "second": 3}
